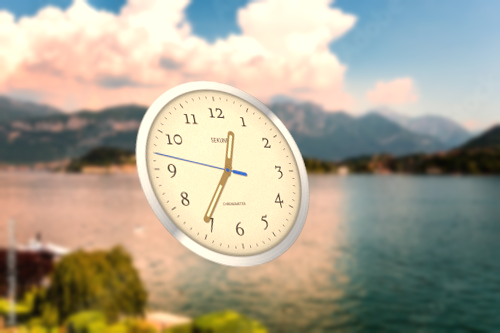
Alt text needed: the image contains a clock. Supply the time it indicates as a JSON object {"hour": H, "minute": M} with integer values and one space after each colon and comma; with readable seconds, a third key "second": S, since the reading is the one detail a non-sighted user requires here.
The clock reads {"hour": 12, "minute": 35, "second": 47}
